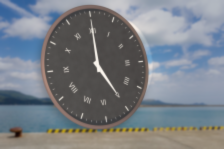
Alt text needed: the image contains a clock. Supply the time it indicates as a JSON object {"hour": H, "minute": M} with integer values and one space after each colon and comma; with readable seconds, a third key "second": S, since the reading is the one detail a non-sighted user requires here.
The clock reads {"hour": 5, "minute": 0}
